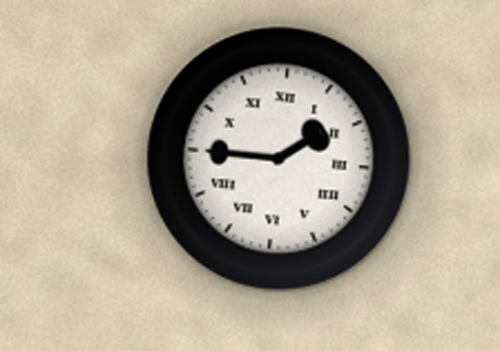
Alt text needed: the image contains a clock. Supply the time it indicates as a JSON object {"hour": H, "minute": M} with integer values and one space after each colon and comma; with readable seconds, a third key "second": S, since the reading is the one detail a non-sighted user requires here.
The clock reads {"hour": 1, "minute": 45}
